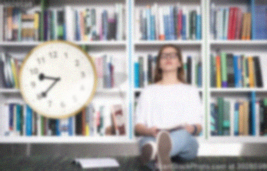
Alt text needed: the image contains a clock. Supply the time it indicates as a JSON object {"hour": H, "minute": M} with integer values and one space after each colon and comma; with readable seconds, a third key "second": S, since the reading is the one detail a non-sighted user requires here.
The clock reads {"hour": 9, "minute": 39}
